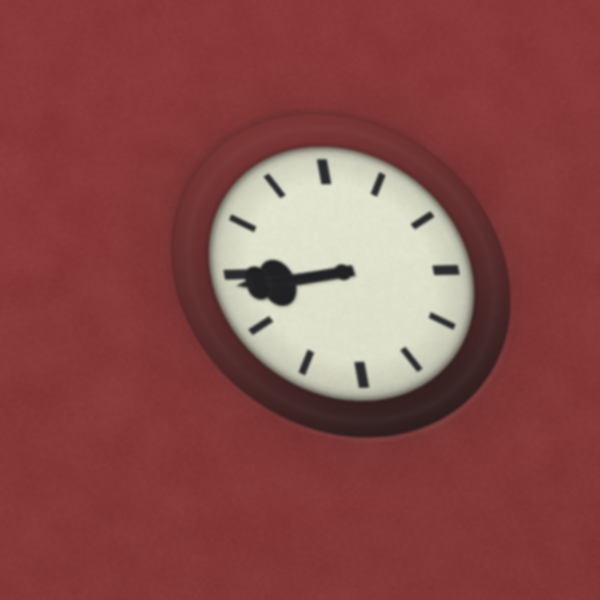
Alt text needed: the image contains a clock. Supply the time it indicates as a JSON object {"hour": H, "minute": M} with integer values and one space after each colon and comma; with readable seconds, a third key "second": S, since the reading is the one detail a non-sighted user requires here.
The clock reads {"hour": 8, "minute": 44}
